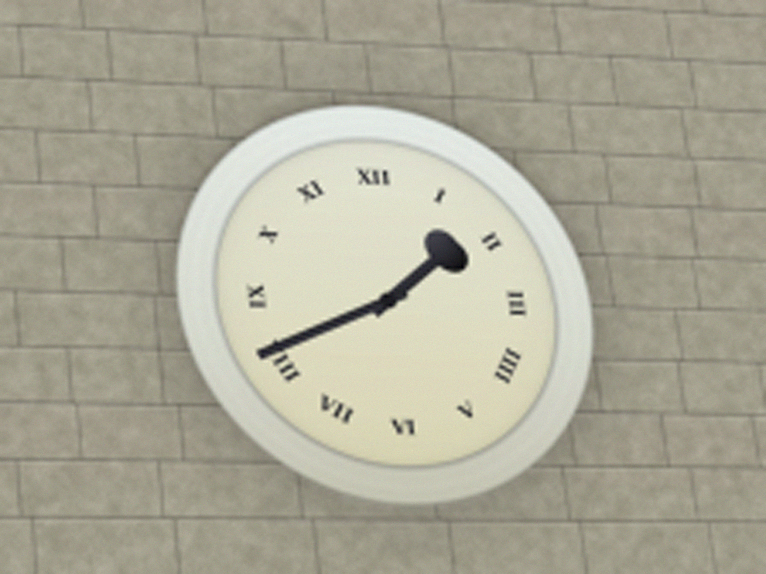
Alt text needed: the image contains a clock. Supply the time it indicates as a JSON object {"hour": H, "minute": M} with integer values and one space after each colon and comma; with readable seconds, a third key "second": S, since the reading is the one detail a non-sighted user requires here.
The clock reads {"hour": 1, "minute": 41}
